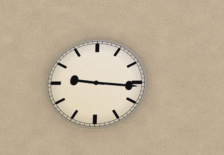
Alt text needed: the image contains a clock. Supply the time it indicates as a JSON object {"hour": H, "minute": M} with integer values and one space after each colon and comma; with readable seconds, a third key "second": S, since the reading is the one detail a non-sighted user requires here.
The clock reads {"hour": 9, "minute": 16}
